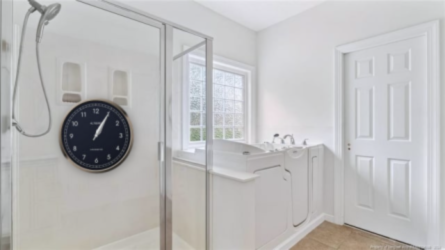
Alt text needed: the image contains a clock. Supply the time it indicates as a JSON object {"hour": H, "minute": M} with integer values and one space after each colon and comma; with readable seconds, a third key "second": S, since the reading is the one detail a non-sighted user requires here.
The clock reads {"hour": 1, "minute": 5}
